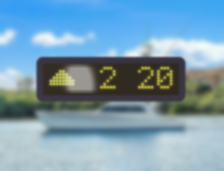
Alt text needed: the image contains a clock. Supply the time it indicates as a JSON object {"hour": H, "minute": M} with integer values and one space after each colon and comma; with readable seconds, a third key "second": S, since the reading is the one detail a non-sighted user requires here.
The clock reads {"hour": 2, "minute": 20}
